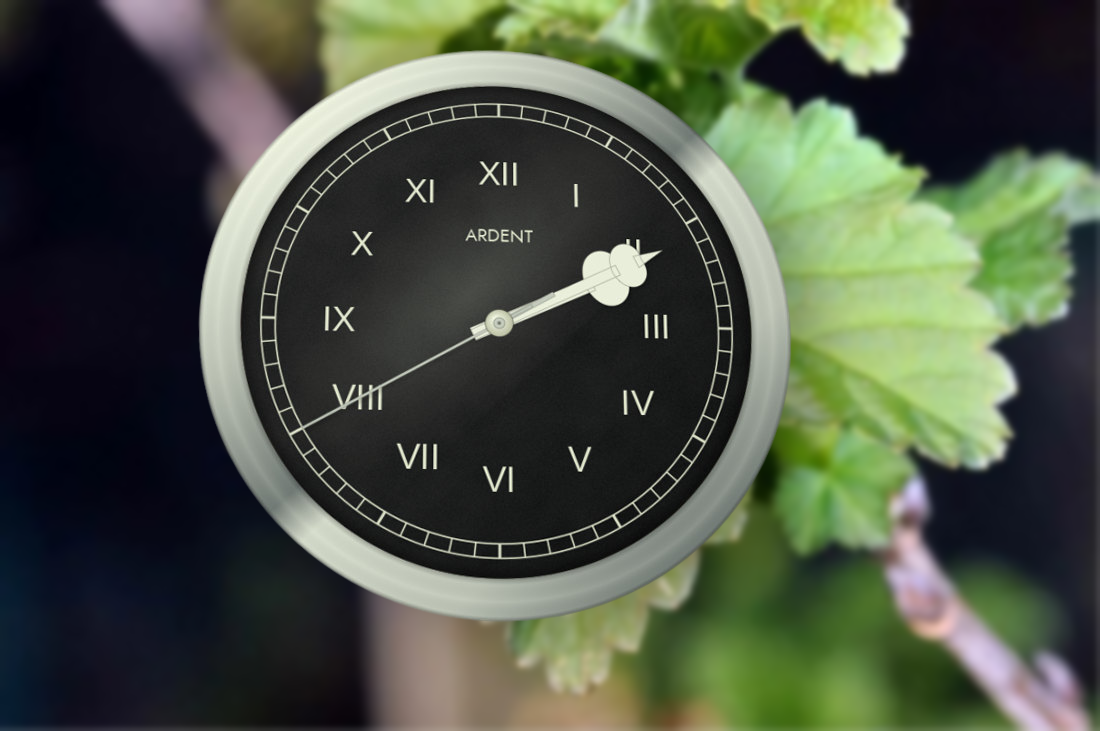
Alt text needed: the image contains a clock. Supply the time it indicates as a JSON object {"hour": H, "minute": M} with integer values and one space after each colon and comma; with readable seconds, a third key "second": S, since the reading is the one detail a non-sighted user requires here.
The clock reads {"hour": 2, "minute": 10, "second": 40}
